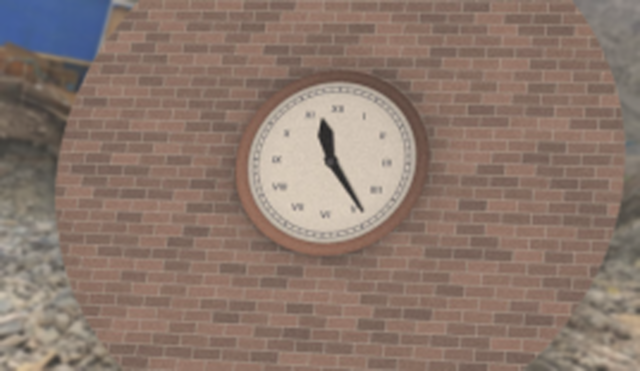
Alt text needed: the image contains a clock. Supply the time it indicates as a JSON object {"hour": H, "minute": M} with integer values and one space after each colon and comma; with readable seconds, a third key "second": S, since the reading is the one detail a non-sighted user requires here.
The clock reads {"hour": 11, "minute": 24}
